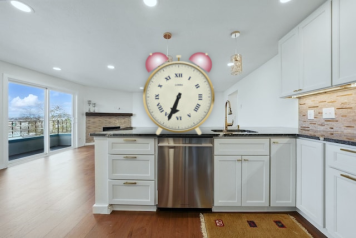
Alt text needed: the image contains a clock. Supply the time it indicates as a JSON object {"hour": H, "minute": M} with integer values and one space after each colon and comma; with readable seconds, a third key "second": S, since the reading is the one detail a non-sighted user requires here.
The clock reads {"hour": 6, "minute": 34}
